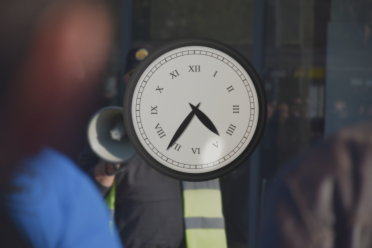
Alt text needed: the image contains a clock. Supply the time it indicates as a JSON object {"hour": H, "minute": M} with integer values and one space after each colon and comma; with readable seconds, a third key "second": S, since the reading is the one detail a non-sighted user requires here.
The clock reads {"hour": 4, "minute": 36}
